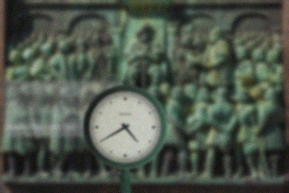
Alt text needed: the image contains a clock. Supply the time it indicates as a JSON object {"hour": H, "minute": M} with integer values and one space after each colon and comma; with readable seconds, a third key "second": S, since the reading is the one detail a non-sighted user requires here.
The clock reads {"hour": 4, "minute": 40}
